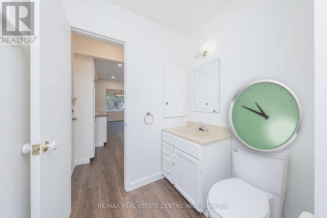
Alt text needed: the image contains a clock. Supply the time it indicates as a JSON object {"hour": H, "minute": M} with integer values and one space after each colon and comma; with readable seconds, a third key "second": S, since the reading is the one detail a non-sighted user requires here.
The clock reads {"hour": 10, "minute": 49}
